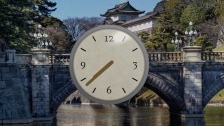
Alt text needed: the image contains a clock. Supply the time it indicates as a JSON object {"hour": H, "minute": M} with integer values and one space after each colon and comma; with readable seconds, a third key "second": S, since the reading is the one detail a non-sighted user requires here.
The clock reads {"hour": 7, "minute": 38}
